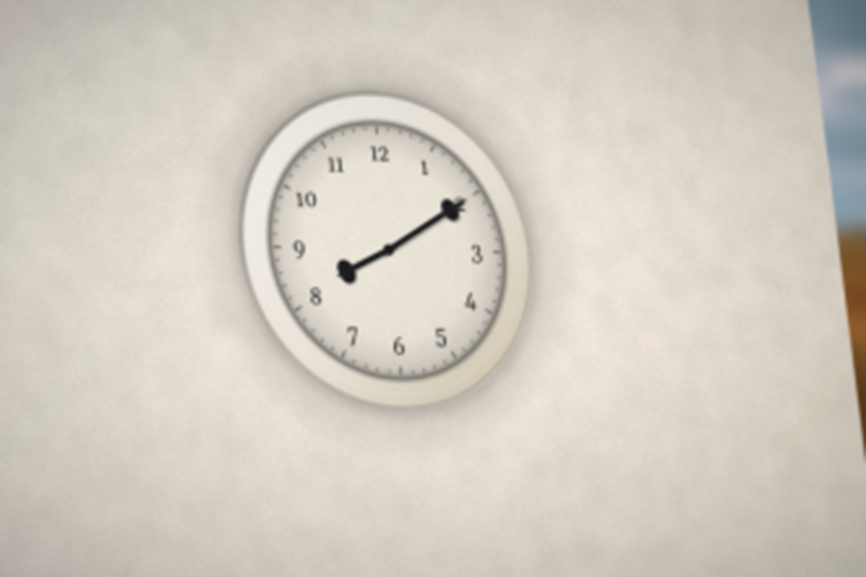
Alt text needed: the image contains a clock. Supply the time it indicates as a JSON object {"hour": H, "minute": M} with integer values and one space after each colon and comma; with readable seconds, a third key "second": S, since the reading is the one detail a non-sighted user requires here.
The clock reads {"hour": 8, "minute": 10}
